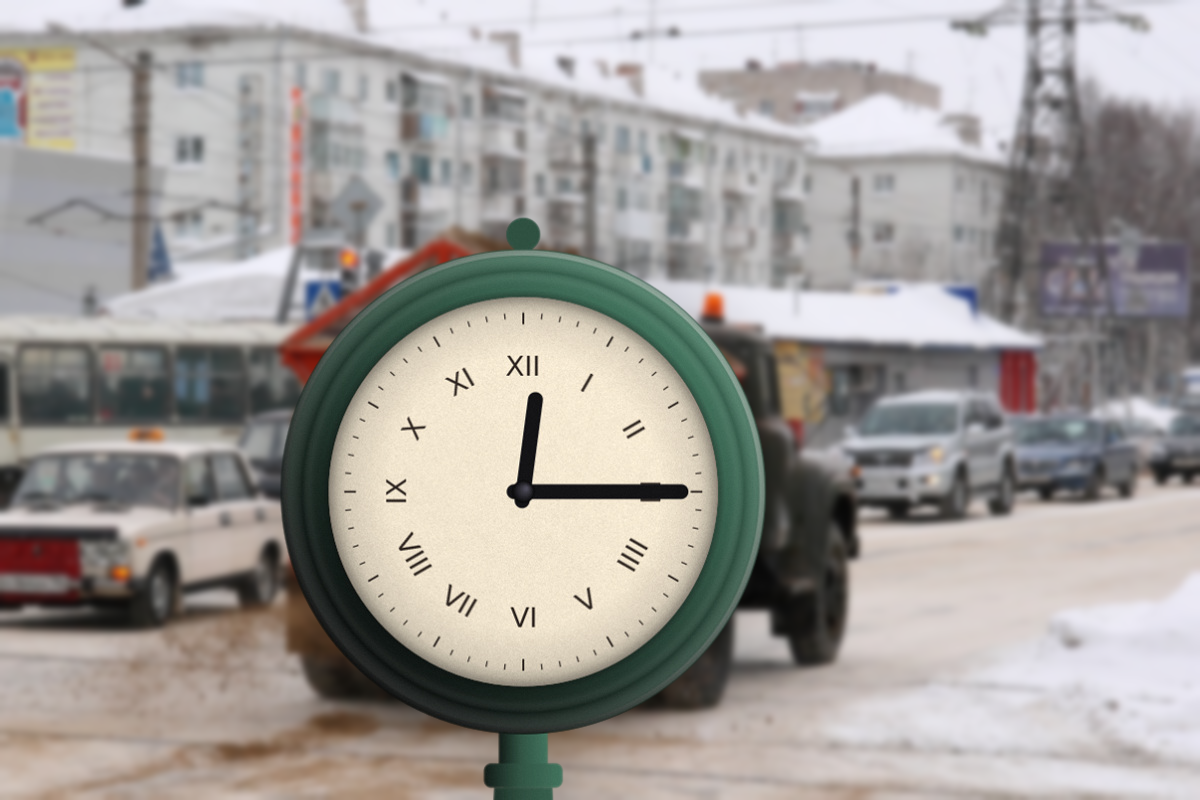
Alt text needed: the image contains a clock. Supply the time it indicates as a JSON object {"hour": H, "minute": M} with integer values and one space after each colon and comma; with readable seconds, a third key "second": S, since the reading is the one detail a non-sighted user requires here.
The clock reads {"hour": 12, "minute": 15}
